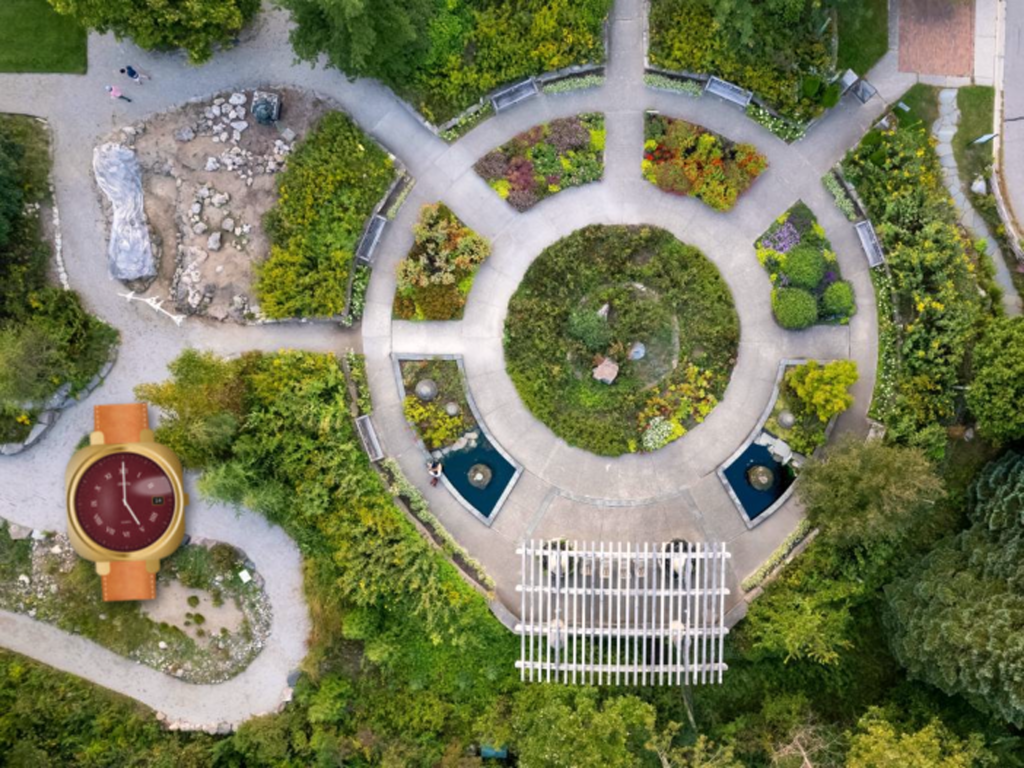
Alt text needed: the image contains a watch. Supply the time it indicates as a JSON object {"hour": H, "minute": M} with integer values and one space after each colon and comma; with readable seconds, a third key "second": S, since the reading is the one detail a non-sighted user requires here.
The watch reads {"hour": 5, "minute": 0}
